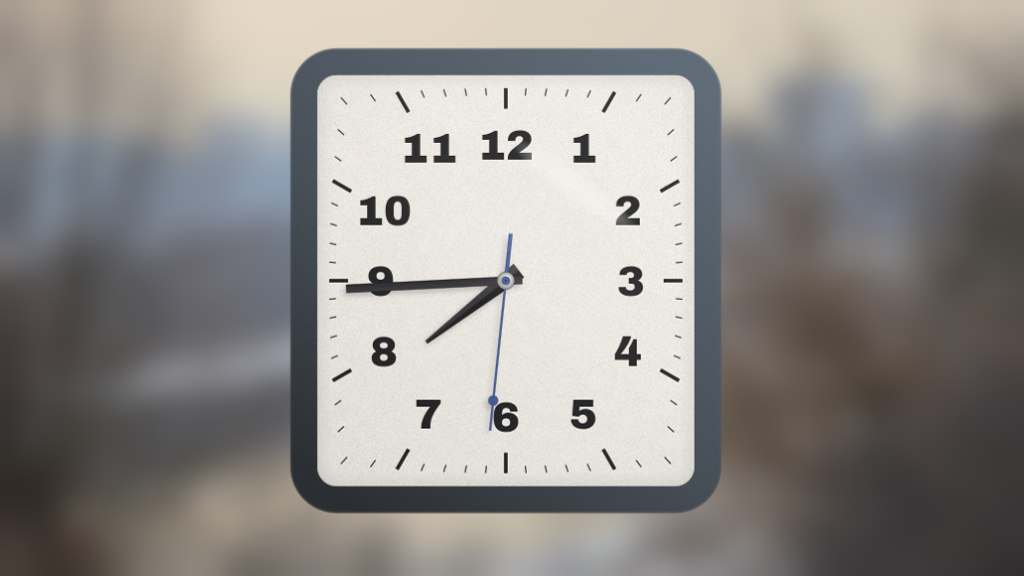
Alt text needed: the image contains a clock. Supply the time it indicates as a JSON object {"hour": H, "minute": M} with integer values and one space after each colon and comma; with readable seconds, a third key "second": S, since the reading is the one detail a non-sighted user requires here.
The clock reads {"hour": 7, "minute": 44, "second": 31}
